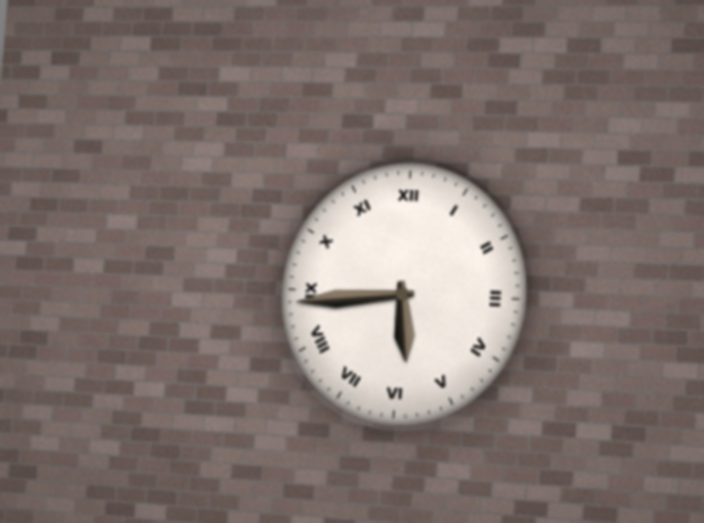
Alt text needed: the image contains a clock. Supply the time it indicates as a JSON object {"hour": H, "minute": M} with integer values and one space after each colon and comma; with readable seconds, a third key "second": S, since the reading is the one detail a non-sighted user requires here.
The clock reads {"hour": 5, "minute": 44}
